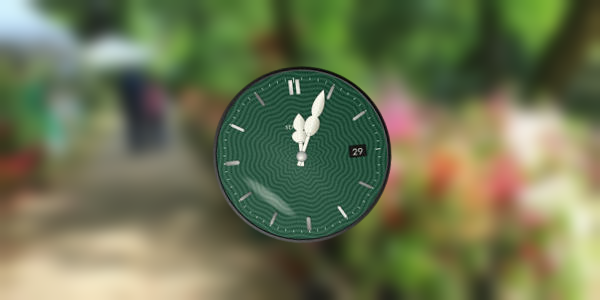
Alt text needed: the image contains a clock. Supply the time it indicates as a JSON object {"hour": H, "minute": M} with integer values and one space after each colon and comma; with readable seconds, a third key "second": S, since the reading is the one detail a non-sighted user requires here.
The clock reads {"hour": 12, "minute": 4}
